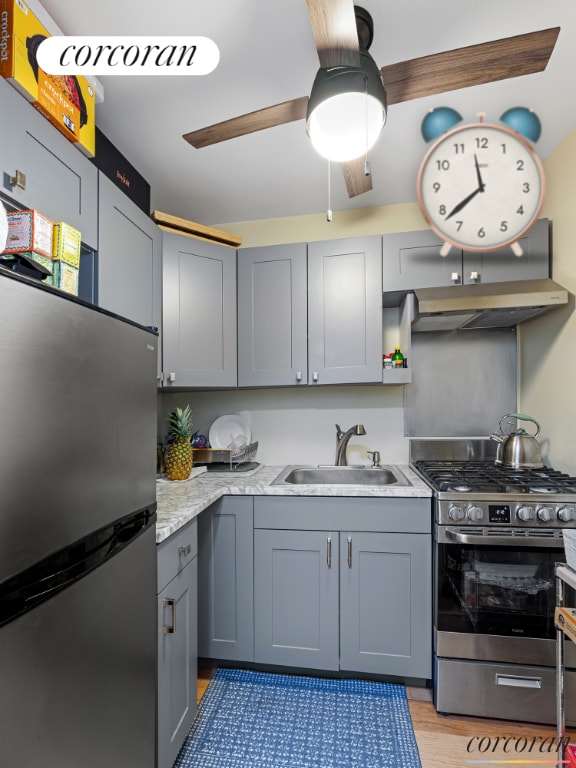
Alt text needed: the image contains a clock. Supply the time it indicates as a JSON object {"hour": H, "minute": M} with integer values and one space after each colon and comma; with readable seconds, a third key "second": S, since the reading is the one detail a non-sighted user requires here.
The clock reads {"hour": 11, "minute": 38}
